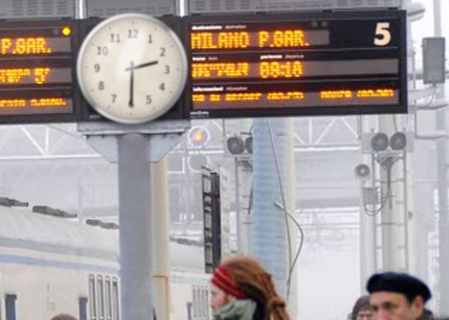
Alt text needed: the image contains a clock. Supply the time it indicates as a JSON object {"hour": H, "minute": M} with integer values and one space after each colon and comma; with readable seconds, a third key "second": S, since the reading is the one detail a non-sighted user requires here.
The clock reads {"hour": 2, "minute": 30}
